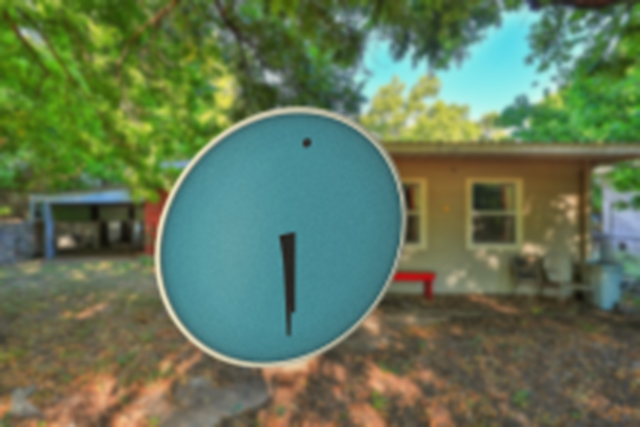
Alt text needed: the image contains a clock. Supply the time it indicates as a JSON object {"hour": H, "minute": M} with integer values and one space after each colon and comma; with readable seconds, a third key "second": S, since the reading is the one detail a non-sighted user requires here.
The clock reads {"hour": 5, "minute": 28}
